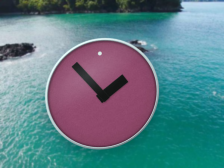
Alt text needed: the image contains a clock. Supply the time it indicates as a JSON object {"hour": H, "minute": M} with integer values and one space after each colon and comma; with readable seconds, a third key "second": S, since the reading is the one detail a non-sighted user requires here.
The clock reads {"hour": 1, "minute": 54}
